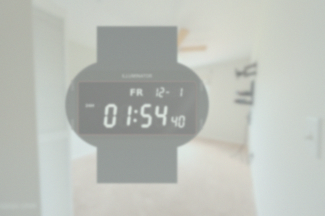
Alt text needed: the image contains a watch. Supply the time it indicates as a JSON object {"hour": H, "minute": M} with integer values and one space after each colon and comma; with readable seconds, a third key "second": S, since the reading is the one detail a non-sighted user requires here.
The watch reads {"hour": 1, "minute": 54, "second": 40}
